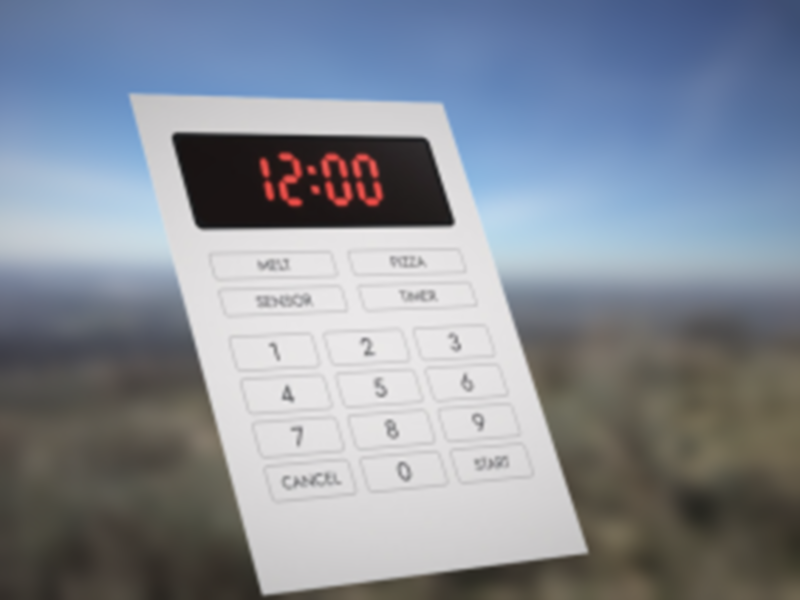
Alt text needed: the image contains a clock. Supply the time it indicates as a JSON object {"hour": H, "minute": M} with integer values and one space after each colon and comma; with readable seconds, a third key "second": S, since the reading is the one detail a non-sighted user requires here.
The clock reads {"hour": 12, "minute": 0}
